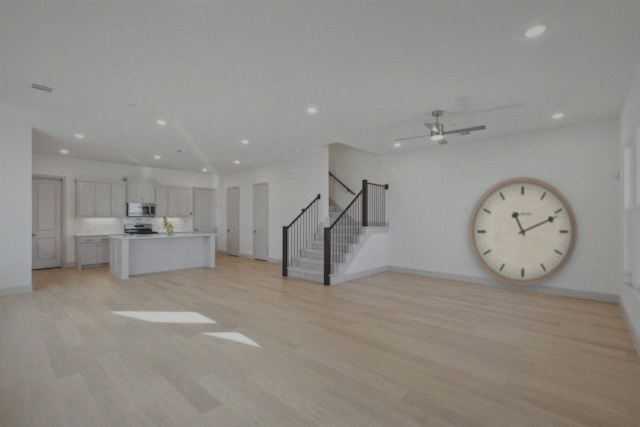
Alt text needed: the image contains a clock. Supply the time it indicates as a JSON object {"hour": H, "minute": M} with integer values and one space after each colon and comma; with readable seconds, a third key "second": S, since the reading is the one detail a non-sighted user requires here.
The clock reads {"hour": 11, "minute": 11}
